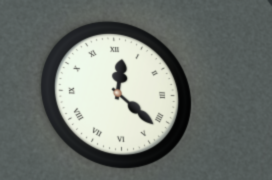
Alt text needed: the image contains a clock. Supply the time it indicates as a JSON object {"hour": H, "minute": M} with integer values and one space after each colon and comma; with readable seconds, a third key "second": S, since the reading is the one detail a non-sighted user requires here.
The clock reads {"hour": 12, "minute": 22}
